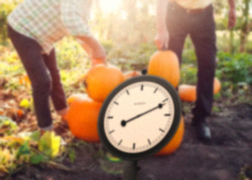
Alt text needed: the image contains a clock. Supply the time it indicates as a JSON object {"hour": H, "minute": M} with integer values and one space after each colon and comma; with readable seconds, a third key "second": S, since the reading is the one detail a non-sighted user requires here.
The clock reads {"hour": 8, "minute": 11}
